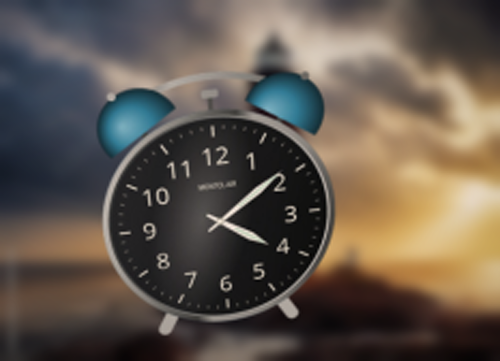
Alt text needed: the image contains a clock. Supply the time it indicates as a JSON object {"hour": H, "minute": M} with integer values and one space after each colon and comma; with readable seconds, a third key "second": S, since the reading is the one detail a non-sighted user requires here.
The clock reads {"hour": 4, "minute": 9}
